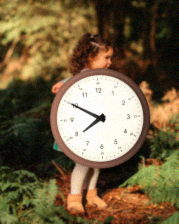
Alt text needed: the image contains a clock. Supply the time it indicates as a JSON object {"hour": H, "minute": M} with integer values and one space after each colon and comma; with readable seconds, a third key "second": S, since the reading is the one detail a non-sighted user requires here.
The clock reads {"hour": 7, "minute": 50}
